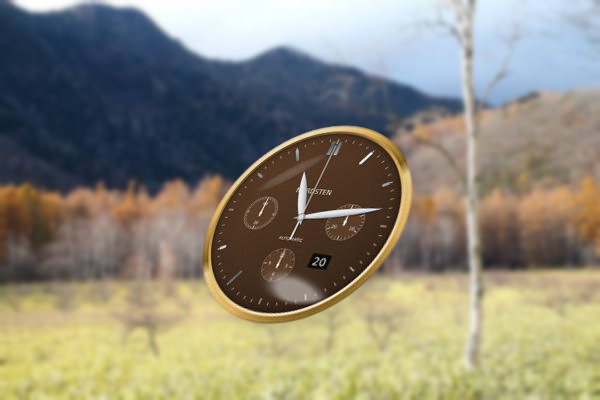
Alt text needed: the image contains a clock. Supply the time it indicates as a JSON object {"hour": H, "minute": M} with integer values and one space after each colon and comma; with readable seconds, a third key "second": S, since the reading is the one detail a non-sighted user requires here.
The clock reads {"hour": 11, "minute": 13}
